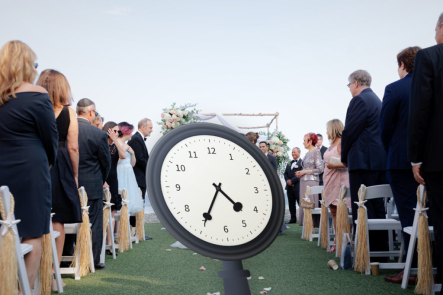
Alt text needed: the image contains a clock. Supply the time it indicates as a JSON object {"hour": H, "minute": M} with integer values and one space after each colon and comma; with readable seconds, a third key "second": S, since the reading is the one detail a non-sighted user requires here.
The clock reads {"hour": 4, "minute": 35}
